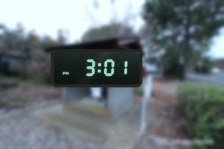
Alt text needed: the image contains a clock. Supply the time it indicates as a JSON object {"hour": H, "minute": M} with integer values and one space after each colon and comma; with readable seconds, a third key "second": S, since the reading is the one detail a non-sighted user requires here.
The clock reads {"hour": 3, "minute": 1}
